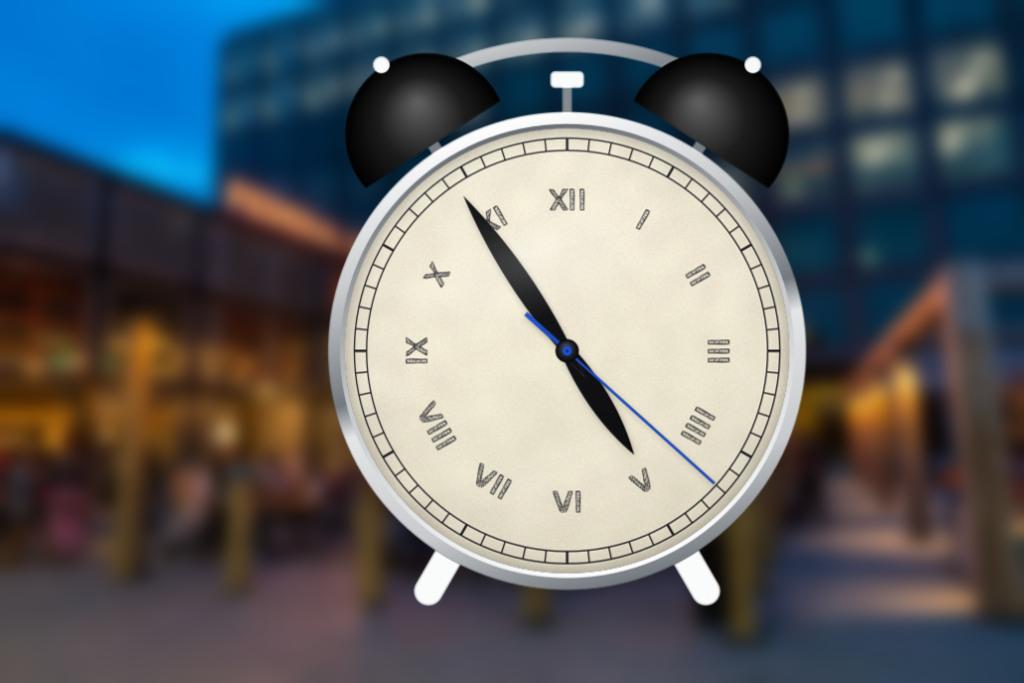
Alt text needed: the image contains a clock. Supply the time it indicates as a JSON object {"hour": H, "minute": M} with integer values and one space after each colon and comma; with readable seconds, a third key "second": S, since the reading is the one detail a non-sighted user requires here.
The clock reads {"hour": 4, "minute": 54, "second": 22}
